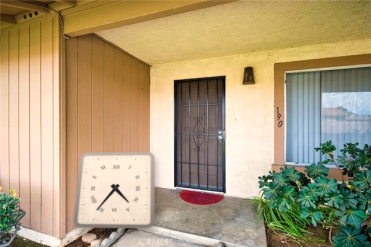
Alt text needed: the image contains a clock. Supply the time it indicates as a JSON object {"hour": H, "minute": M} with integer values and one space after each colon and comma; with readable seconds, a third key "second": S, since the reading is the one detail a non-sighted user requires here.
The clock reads {"hour": 4, "minute": 36}
